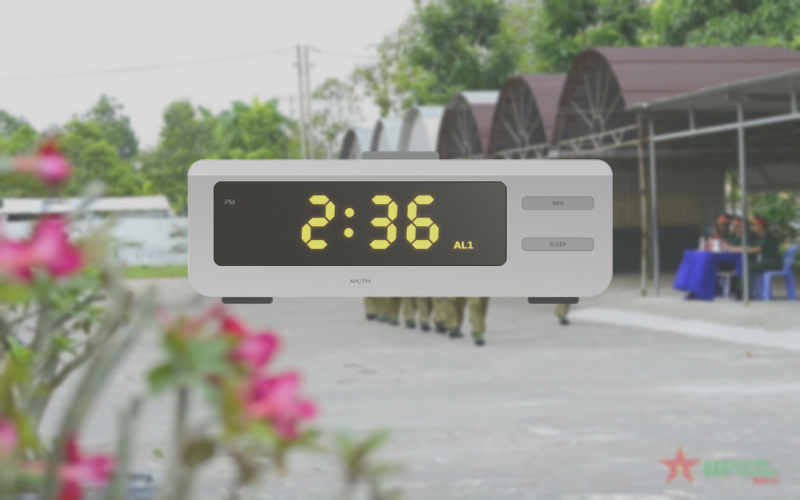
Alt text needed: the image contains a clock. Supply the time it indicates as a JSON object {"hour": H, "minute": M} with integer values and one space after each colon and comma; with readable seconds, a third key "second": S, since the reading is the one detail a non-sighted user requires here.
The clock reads {"hour": 2, "minute": 36}
